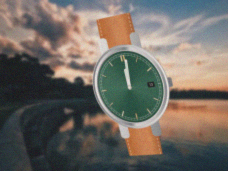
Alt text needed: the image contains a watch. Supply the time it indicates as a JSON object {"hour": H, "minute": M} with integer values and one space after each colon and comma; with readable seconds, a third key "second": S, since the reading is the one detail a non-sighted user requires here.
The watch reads {"hour": 12, "minute": 1}
